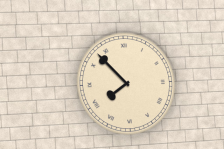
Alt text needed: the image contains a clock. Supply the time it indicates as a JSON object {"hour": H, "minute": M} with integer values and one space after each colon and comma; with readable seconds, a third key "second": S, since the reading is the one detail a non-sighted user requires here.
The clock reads {"hour": 7, "minute": 53}
